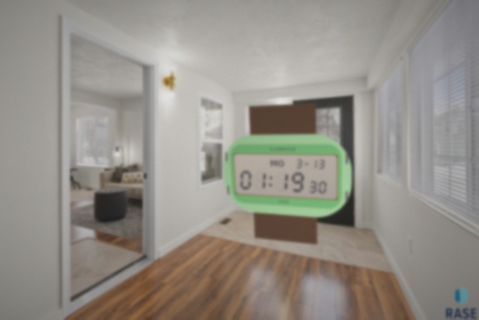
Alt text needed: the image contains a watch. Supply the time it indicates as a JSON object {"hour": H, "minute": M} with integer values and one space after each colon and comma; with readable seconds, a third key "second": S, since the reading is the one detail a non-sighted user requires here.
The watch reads {"hour": 1, "minute": 19}
